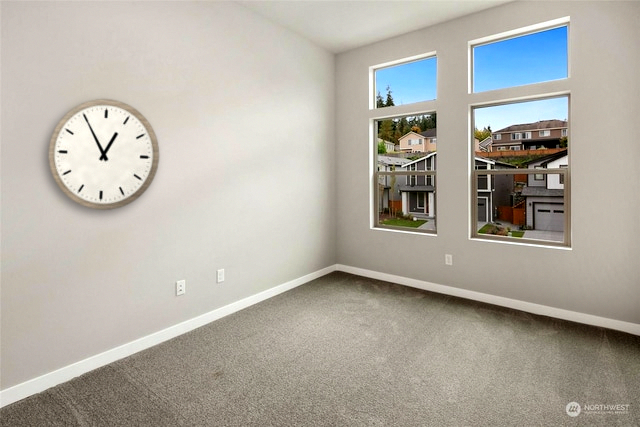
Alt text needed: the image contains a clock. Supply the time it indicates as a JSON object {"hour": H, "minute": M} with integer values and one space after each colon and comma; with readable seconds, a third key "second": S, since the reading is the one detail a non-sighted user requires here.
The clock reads {"hour": 12, "minute": 55}
